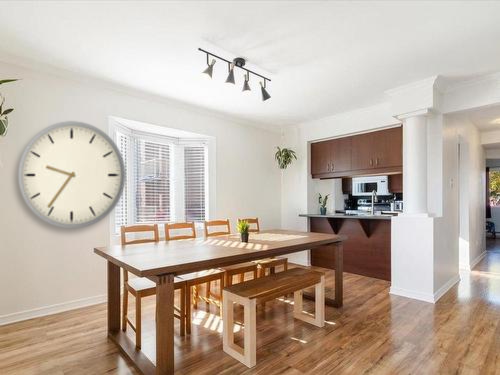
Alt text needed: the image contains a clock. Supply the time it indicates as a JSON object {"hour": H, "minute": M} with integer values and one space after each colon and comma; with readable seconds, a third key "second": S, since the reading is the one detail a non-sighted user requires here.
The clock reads {"hour": 9, "minute": 36}
